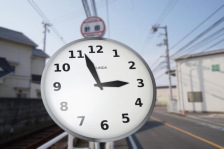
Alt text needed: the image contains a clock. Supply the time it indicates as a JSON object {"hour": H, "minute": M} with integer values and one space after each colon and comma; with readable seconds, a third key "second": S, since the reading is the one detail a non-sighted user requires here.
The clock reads {"hour": 2, "minute": 57}
